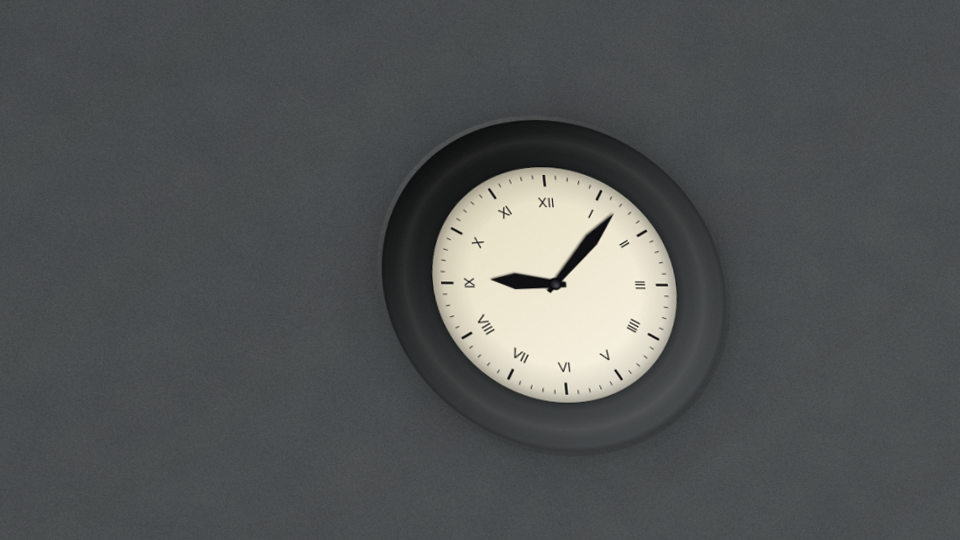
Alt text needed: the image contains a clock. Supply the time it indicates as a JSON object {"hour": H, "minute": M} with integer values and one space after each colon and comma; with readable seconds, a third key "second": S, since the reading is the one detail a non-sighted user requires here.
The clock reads {"hour": 9, "minute": 7}
